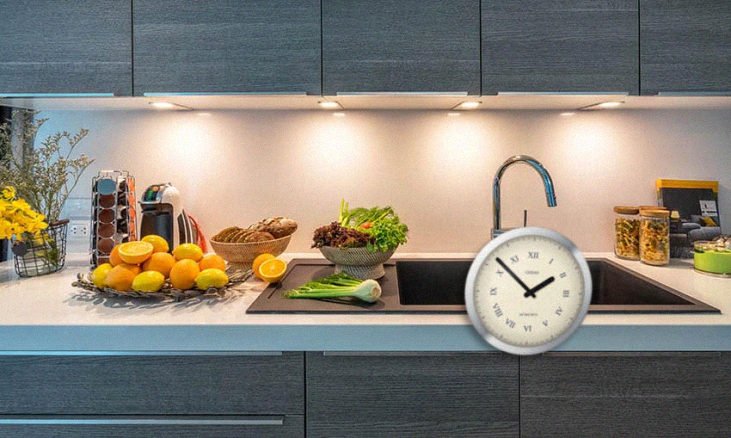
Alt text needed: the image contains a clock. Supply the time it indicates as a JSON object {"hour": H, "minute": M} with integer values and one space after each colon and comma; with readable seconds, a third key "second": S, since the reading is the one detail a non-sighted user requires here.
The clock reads {"hour": 1, "minute": 52}
